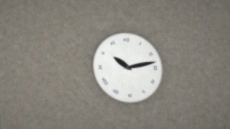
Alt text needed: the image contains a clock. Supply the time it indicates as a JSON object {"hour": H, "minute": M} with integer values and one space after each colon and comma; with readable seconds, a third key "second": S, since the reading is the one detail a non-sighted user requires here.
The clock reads {"hour": 10, "minute": 13}
